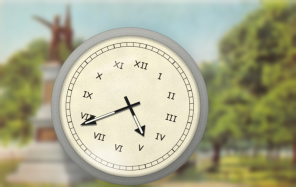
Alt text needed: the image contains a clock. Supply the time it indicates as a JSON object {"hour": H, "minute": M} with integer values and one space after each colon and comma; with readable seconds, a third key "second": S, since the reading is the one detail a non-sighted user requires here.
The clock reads {"hour": 4, "minute": 39}
